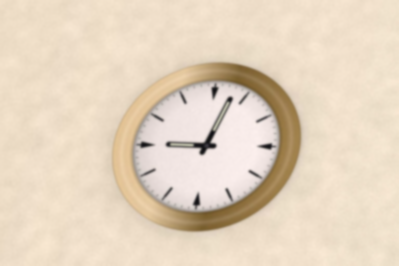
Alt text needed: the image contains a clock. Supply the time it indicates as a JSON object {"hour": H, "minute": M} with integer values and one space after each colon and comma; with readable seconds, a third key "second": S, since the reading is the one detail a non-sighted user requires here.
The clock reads {"hour": 9, "minute": 3}
